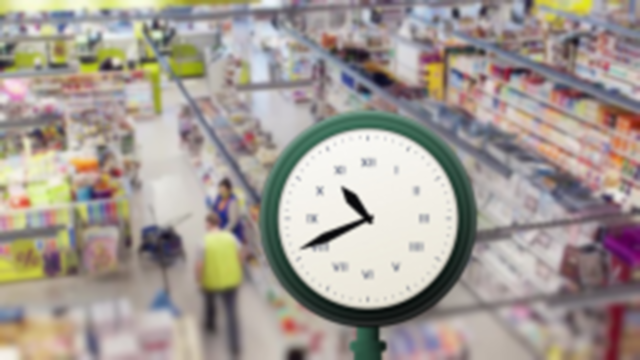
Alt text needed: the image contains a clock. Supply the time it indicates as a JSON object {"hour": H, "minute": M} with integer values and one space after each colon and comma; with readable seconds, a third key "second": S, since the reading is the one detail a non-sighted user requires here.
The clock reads {"hour": 10, "minute": 41}
